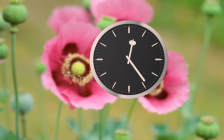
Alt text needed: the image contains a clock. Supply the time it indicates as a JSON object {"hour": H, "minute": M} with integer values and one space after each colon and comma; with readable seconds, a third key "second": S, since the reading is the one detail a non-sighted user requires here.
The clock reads {"hour": 12, "minute": 24}
